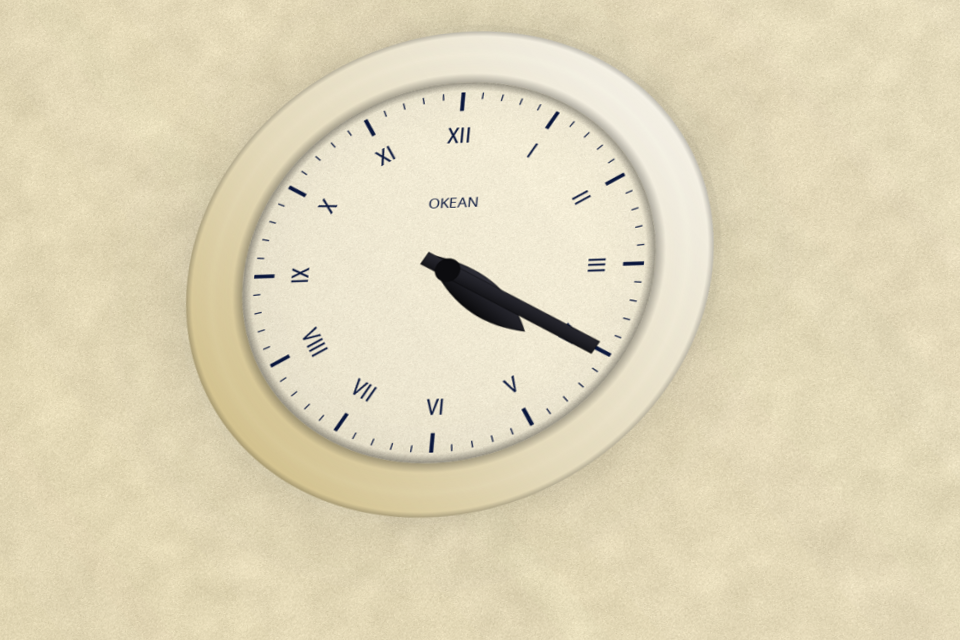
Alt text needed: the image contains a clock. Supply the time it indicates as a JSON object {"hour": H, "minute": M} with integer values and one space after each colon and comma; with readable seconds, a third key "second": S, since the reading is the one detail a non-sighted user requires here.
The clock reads {"hour": 4, "minute": 20}
